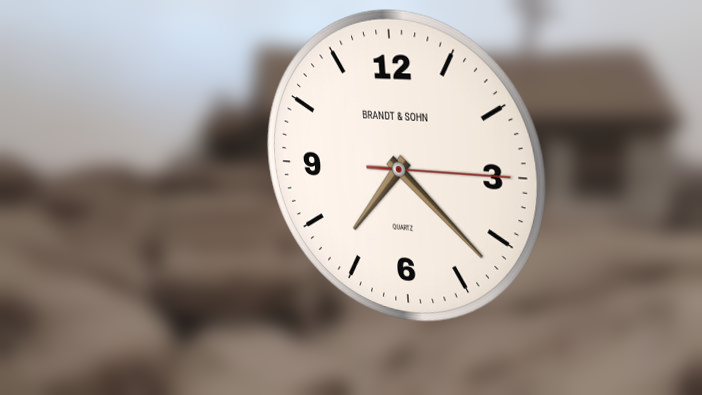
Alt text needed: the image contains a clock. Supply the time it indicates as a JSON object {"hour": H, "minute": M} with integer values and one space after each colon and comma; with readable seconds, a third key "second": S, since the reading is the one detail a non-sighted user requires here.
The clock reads {"hour": 7, "minute": 22, "second": 15}
